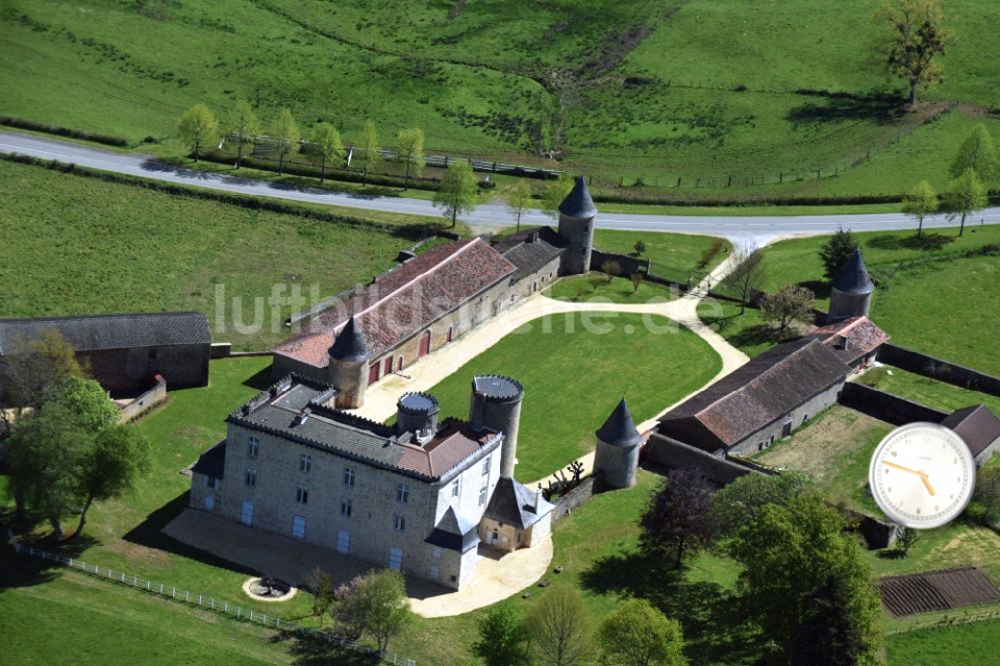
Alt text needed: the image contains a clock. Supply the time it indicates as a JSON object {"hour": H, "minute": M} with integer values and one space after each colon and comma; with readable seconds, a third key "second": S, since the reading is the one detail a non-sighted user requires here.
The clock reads {"hour": 4, "minute": 47}
